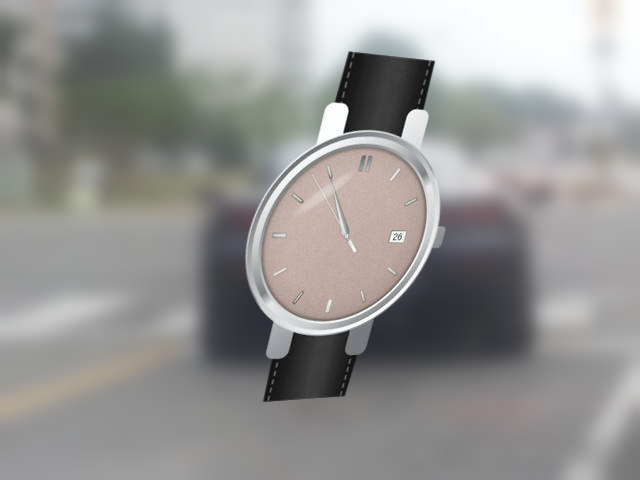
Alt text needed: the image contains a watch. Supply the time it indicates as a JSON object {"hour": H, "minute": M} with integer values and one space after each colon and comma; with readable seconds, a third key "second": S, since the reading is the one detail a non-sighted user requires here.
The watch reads {"hour": 10, "minute": 54, "second": 53}
